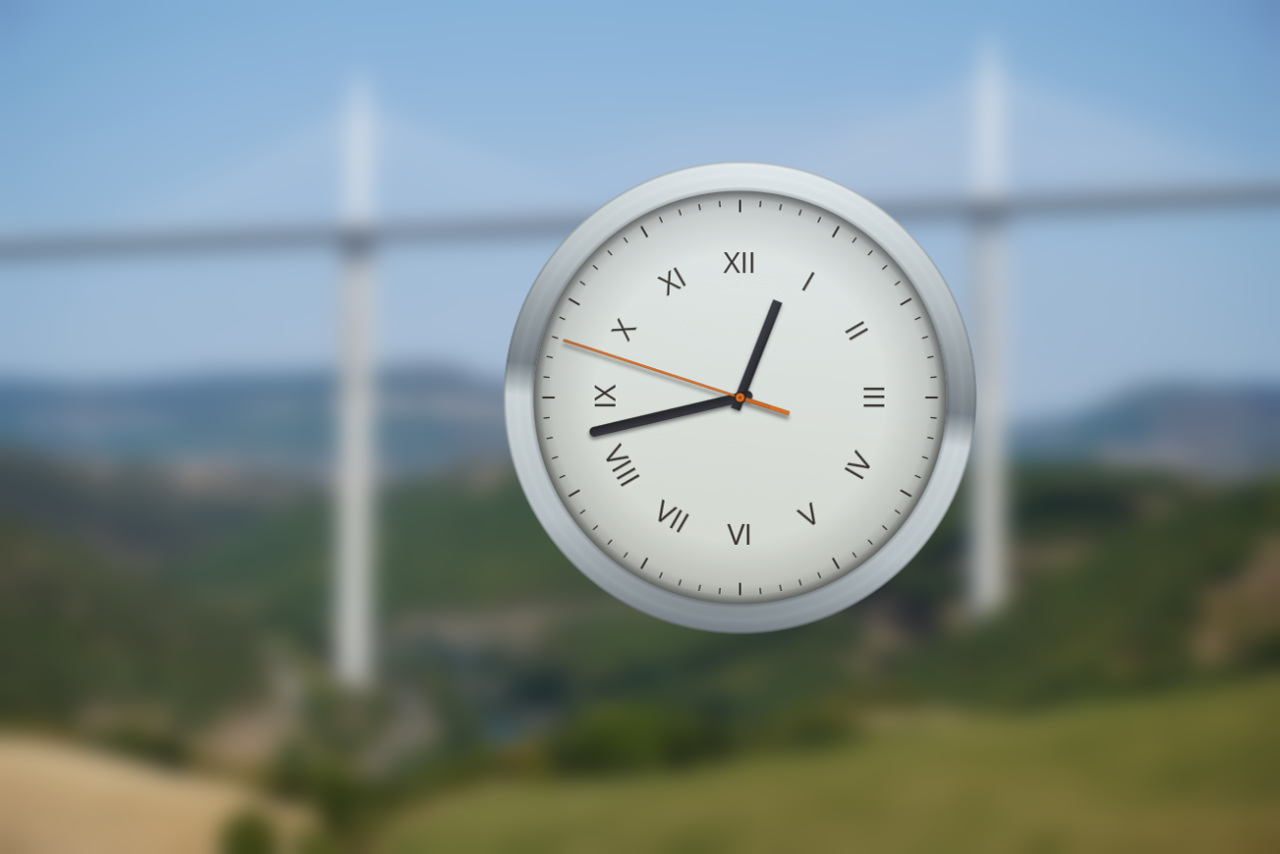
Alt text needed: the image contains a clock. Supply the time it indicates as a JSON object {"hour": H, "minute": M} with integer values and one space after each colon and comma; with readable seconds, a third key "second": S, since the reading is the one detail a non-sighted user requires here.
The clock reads {"hour": 12, "minute": 42, "second": 48}
